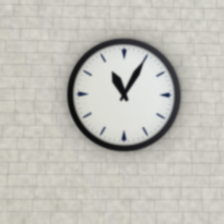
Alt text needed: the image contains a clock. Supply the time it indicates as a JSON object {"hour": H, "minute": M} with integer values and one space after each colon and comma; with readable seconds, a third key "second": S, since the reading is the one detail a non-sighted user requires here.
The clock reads {"hour": 11, "minute": 5}
